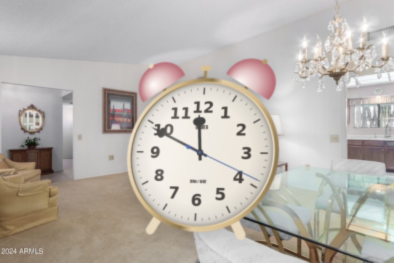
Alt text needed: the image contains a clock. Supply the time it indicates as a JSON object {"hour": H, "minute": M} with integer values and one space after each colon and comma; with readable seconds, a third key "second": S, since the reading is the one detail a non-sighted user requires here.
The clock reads {"hour": 11, "minute": 49, "second": 19}
